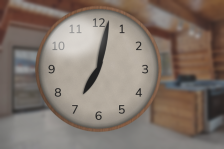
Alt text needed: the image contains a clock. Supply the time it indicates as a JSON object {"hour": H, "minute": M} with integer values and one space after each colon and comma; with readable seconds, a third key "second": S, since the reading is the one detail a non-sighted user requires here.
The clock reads {"hour": 7, "minute": 2}
